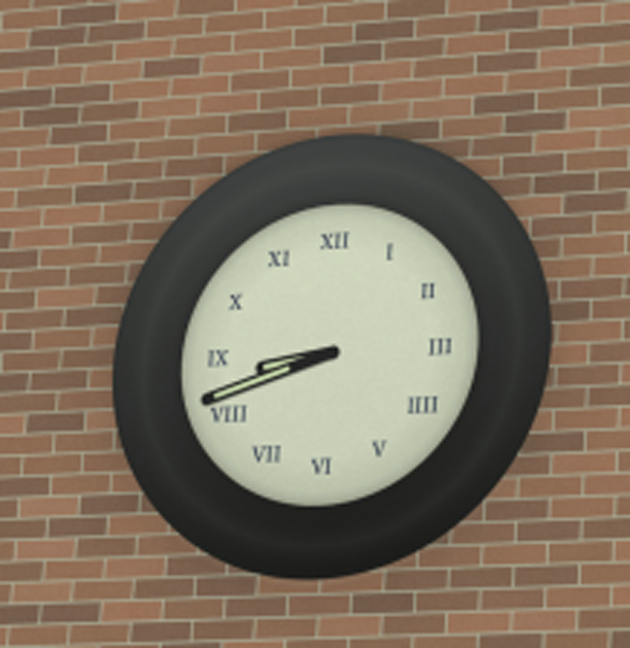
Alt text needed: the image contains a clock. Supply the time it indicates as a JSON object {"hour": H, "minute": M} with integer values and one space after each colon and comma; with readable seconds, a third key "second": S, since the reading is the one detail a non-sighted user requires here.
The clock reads {"hour": 8, "minute": 42}
